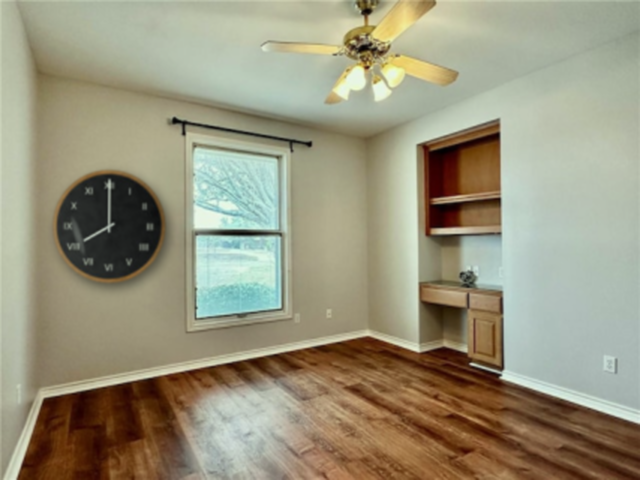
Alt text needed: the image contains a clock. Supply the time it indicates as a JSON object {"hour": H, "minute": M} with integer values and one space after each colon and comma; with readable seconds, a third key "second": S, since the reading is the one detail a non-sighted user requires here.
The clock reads {"hour": 8, "minute": 0}
